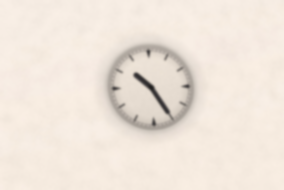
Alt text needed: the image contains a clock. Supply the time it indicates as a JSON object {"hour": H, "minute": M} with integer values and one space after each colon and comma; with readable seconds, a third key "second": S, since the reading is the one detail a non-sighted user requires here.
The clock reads {"hour": 10, "minute": 25}
